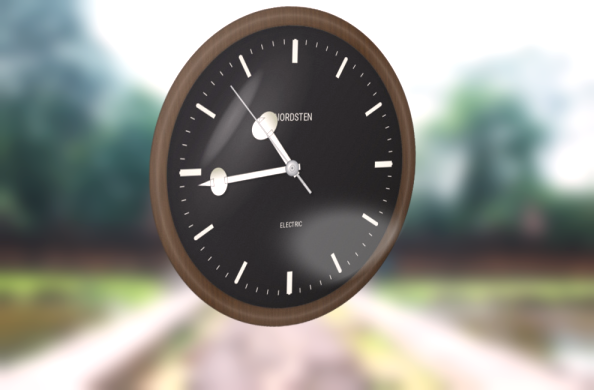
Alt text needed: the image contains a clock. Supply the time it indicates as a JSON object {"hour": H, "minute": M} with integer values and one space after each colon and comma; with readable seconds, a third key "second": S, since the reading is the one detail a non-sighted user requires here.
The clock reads {"hour": 10, "minute": 43, "second": 53}
